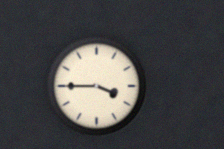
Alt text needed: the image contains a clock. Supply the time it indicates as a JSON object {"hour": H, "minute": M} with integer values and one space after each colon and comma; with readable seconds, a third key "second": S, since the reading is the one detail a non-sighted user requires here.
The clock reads {"hour": 3, "minute": 45}
